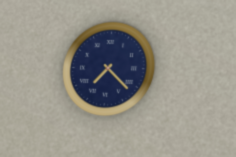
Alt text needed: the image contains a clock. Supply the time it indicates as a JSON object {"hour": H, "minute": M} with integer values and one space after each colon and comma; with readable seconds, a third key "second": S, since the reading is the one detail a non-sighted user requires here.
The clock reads {"hour": 7, "minute": 22}
